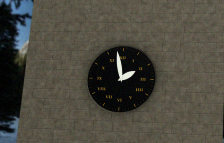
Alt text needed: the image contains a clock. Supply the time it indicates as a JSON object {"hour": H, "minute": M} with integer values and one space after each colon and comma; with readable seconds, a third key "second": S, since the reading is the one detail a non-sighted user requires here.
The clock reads {"hour": 1, "minute": 58}
